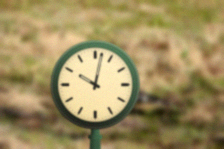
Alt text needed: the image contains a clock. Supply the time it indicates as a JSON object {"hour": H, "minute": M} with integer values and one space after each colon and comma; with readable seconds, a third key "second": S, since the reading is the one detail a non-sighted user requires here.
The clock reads {"hour": 10, "minute": 2}
